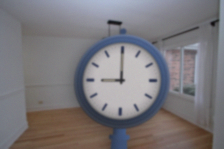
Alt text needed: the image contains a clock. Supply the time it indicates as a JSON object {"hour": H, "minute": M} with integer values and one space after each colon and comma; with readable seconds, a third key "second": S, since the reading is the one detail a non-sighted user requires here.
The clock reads {"hour": 9, "minute": 0}
